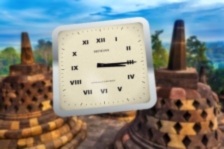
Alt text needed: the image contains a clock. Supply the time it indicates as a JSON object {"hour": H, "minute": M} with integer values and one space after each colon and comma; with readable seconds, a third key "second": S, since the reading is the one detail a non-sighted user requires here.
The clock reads {"hour": 3, "minute": 15}
